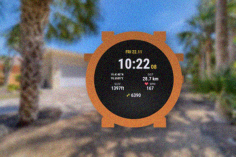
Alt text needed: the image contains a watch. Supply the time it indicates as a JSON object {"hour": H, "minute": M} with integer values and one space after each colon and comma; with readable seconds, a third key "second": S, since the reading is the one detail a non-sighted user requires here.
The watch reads {"hour": 10, "minute": 22}
